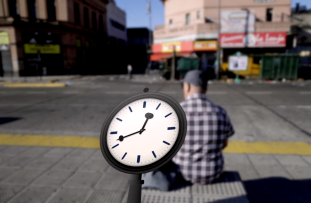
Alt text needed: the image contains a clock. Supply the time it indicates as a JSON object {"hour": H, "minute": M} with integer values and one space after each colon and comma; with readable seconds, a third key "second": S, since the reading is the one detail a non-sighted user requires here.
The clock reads {"hour": 12, "minute": 42}
